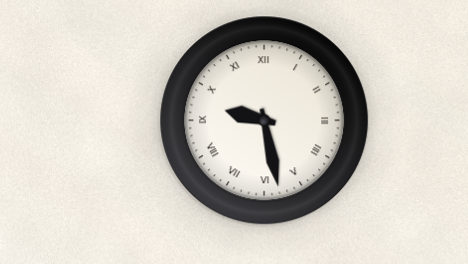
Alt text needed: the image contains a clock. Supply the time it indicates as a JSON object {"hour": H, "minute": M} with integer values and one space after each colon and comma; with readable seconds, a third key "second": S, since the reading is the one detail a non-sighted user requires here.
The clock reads {"hour": 9, "minute": 28}
